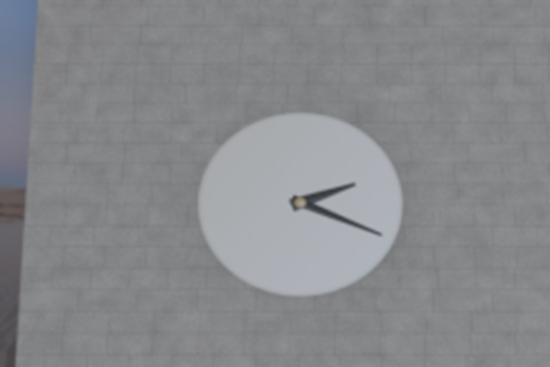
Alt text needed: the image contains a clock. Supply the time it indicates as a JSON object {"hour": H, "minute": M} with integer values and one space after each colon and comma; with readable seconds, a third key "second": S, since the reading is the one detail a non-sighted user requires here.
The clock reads {"hour": 2, "minute": 19}
